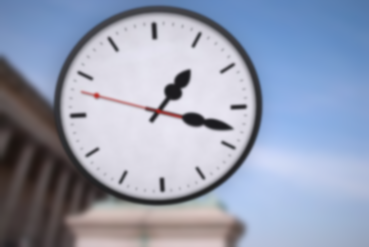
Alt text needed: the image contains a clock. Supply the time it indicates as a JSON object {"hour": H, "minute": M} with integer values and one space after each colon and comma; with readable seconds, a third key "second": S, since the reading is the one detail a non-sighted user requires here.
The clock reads {"hour": 1, "minute": 17, "second": 48}
